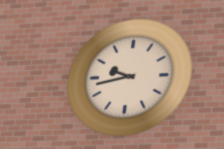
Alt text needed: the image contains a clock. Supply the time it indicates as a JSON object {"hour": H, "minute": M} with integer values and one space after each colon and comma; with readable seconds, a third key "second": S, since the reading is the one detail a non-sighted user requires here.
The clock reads {"hour": 9, "minute": 43}
